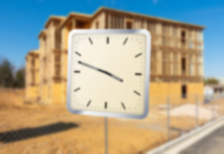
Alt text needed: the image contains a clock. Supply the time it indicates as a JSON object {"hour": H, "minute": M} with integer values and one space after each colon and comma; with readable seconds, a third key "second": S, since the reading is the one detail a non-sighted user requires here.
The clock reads {"hour": 3, "minute": 48}
